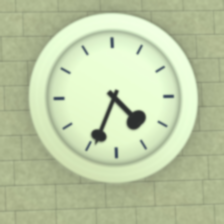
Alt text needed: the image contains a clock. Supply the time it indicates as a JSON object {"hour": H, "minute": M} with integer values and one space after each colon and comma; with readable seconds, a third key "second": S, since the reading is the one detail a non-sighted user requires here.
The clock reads {"hour": 4, "minute": 34}
